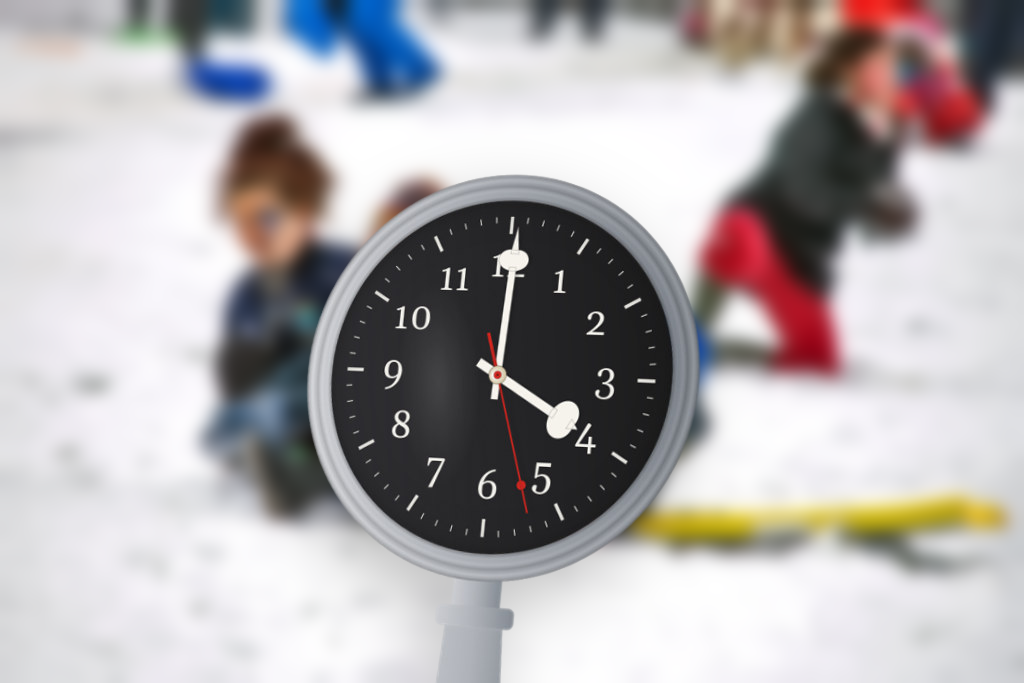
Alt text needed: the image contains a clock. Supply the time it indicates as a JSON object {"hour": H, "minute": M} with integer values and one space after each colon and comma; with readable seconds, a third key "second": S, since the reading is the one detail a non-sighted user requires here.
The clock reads {"hour": 4, "minute": 0, "second": 27}
